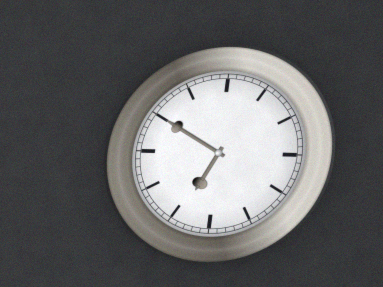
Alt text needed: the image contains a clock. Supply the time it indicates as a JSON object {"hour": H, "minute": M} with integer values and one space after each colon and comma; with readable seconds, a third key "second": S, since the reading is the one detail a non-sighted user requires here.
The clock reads {"hour": 6, "minute": 50}
